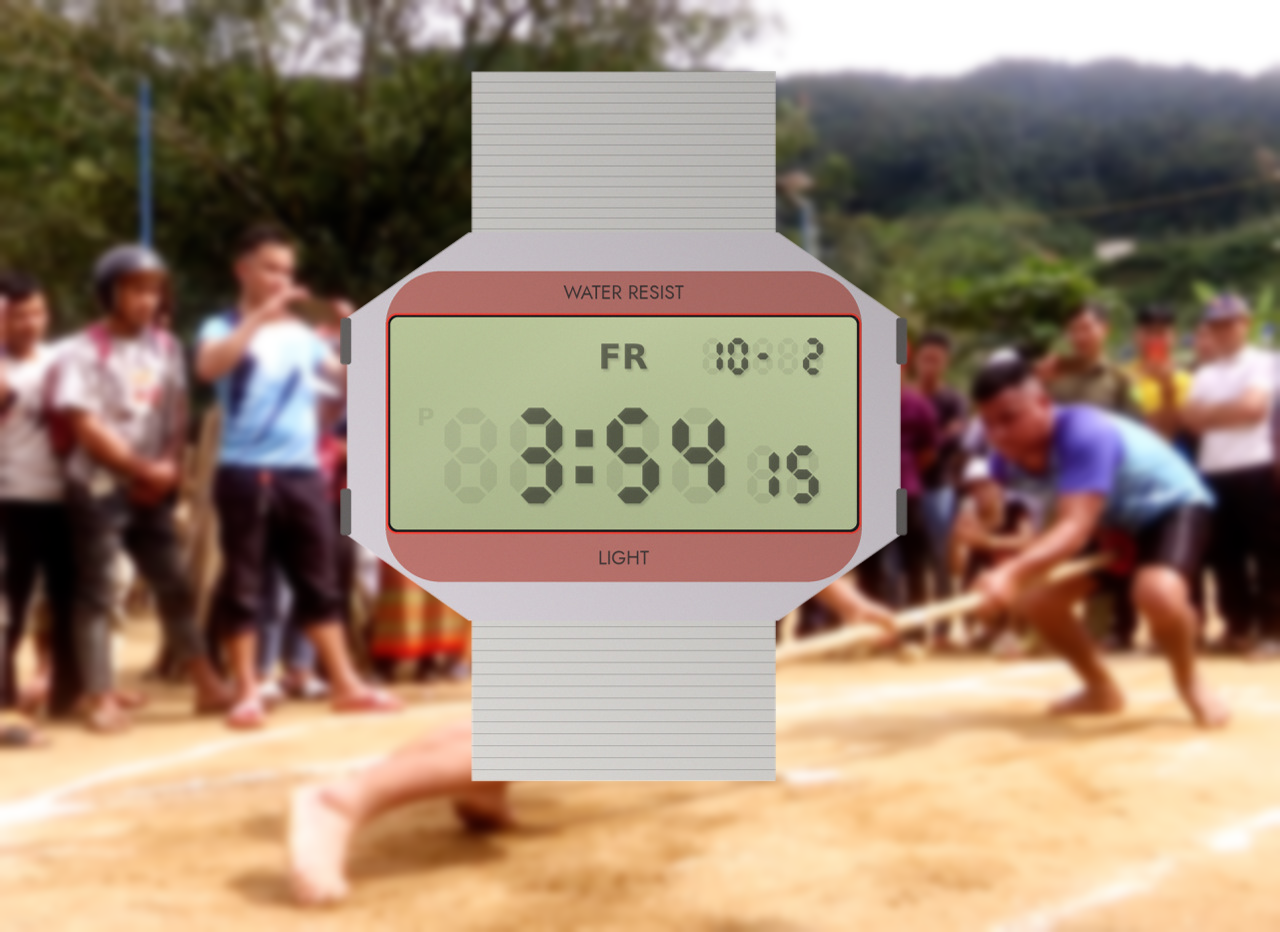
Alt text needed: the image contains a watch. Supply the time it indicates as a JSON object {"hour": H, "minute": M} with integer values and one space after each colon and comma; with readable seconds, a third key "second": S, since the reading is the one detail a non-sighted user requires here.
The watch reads {"hour": 3, "minute": 54, "second": 15}
